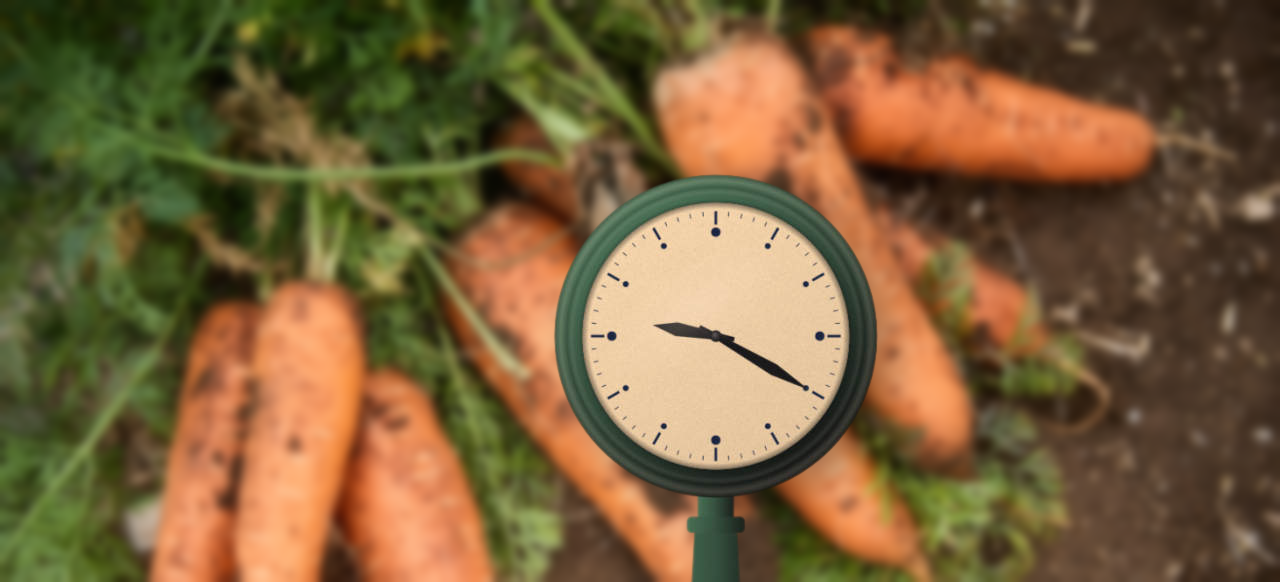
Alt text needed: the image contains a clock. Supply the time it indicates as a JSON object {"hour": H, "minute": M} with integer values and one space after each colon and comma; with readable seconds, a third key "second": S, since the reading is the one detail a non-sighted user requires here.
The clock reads {"hour": 9, "minute": 20}
